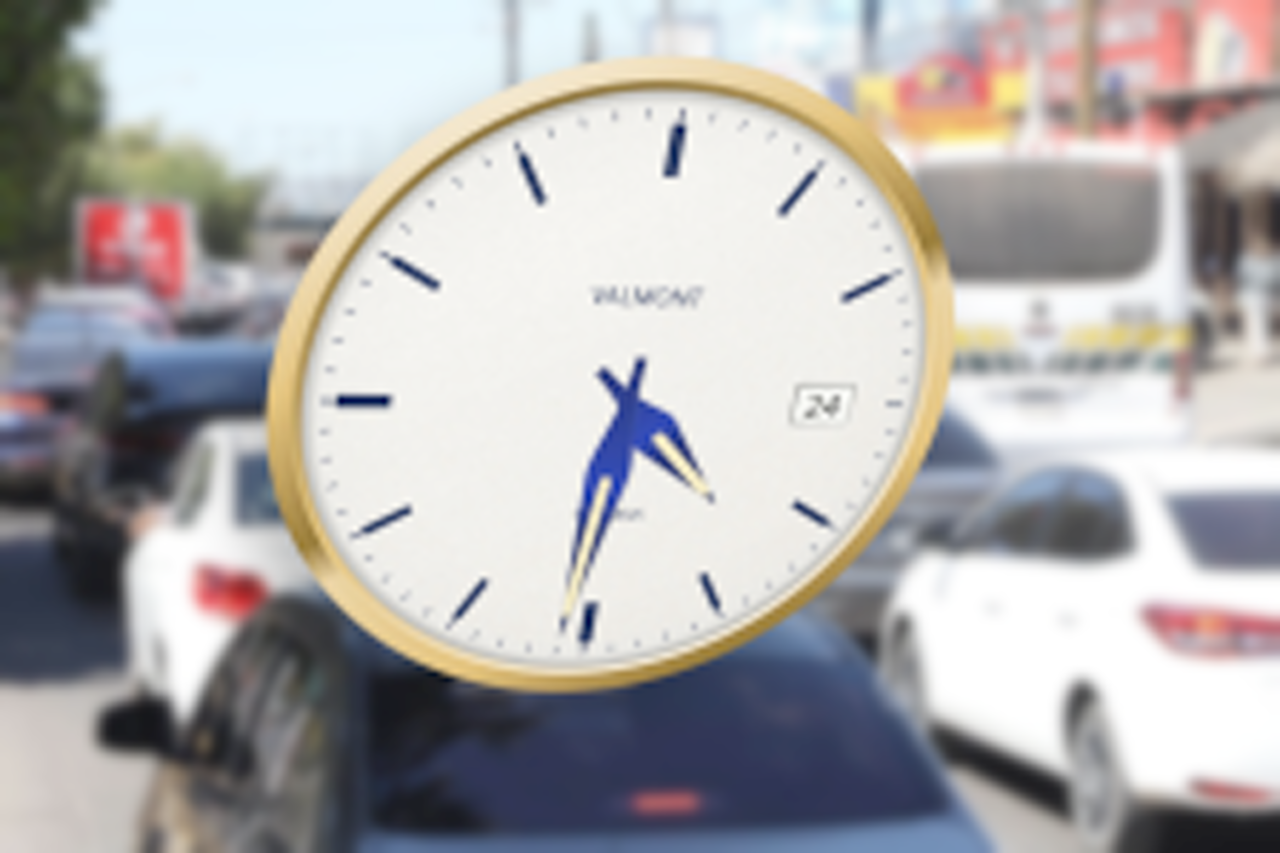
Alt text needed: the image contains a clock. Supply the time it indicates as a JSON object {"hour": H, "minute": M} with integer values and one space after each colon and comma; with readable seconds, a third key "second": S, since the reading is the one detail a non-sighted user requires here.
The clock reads {"hour": 4, "minute": 31}
